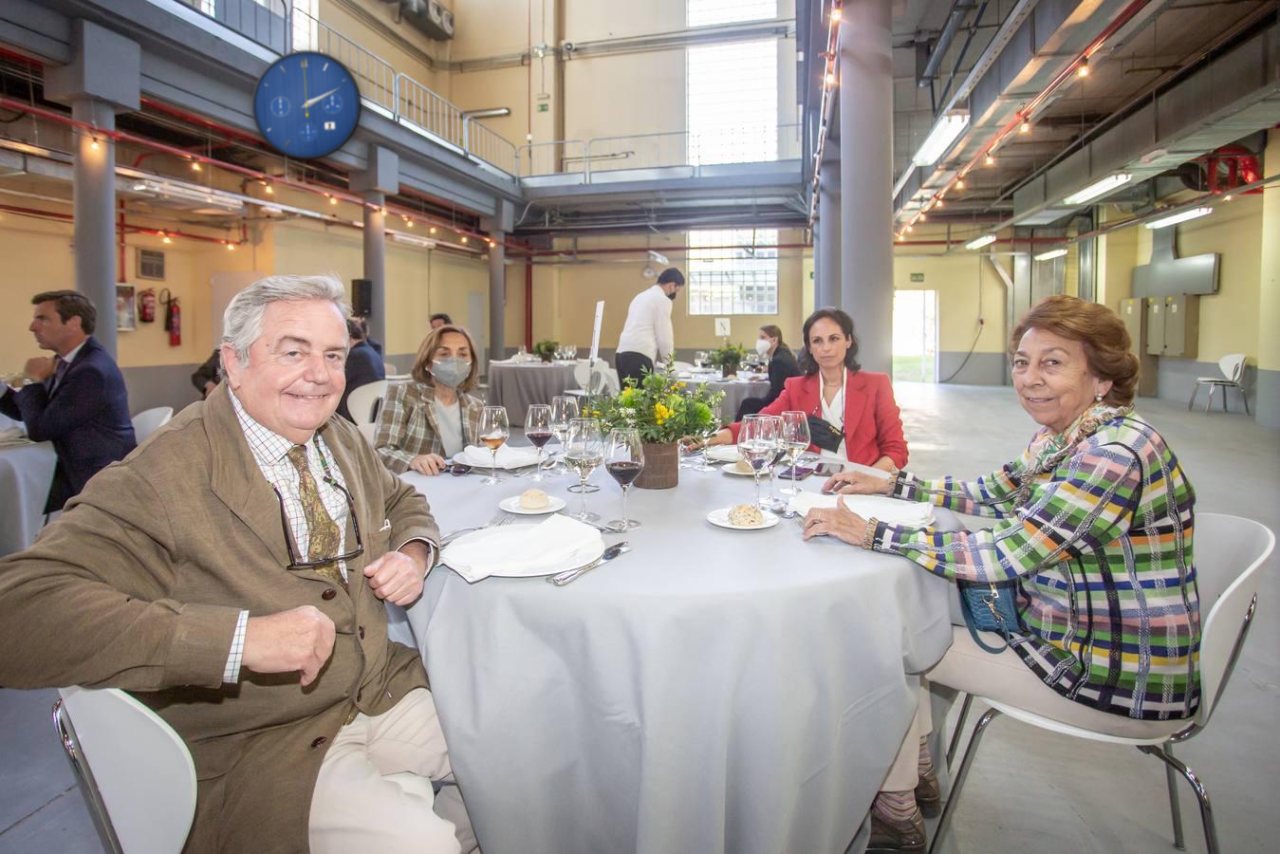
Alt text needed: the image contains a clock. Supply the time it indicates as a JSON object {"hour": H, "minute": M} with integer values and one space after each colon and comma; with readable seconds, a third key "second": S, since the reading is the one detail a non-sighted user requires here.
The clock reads {"hour": 2, "minute": 11}
